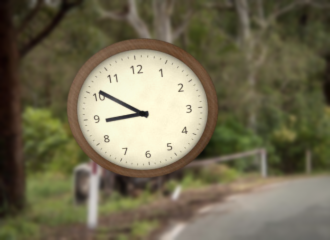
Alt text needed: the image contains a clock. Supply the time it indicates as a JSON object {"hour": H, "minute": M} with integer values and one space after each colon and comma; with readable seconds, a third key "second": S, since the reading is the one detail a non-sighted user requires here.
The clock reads {"hour": 8, "minute": 51}
